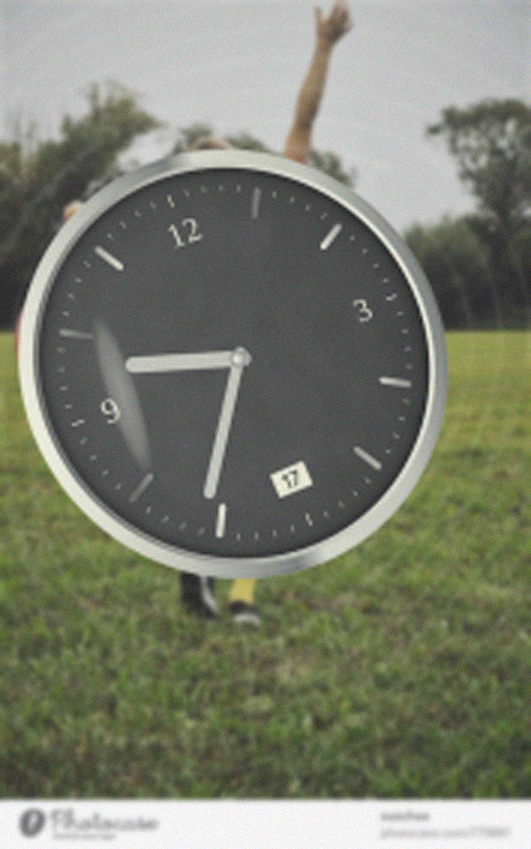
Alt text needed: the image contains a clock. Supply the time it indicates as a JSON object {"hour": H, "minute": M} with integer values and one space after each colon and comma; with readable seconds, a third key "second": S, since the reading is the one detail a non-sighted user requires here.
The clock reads {"hour": 9, "minute": 36}
